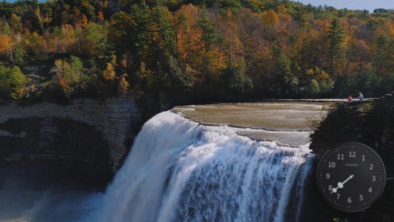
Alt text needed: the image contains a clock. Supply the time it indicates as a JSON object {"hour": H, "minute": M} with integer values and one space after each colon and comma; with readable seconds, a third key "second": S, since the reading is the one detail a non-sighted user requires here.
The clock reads {"hour": 7, "minute": 38}
